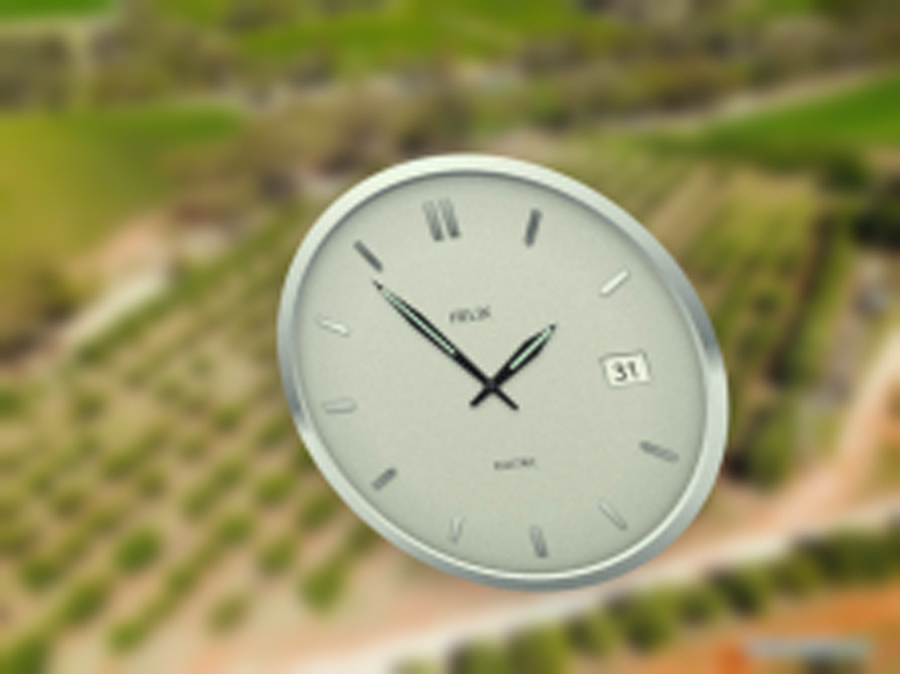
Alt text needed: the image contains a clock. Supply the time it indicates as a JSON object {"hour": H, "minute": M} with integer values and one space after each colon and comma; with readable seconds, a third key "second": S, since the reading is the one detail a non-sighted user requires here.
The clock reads {"hour": 1, "minute": 54}
